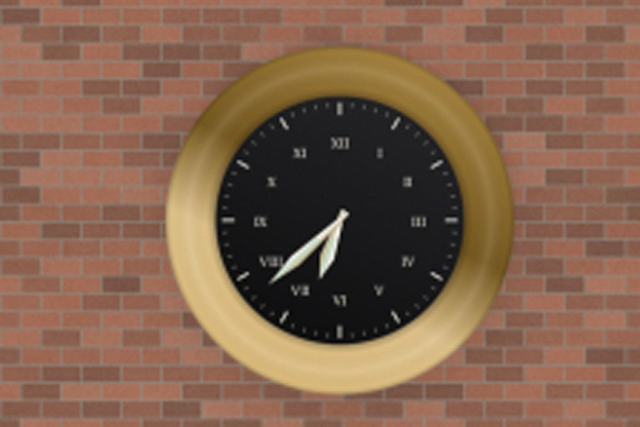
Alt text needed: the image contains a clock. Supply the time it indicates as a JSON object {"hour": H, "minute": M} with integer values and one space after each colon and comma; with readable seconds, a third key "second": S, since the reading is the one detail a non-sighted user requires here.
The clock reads {"hour": 6, "minute": 38}
